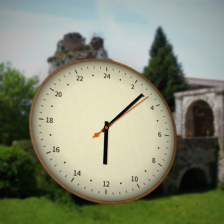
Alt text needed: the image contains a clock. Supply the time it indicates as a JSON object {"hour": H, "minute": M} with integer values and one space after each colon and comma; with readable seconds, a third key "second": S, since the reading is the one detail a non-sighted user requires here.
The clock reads {"hour": 12, "minute": 7, "second": 8}
